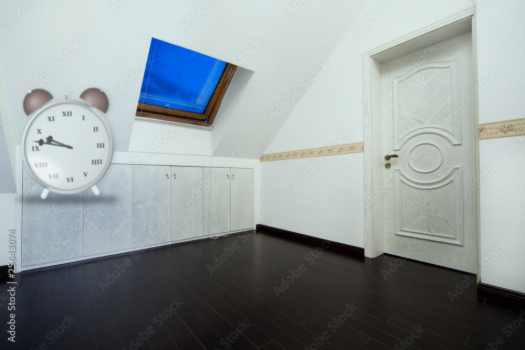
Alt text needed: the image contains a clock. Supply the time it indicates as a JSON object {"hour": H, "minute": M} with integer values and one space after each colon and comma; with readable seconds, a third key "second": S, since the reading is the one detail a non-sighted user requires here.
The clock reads {"hour": 9, "minute": 47}
